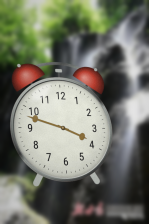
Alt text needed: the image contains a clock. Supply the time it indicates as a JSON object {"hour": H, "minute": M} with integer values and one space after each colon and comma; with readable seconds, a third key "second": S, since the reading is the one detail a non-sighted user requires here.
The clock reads {"hour": 3, "minute": 48}
